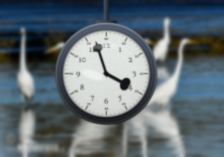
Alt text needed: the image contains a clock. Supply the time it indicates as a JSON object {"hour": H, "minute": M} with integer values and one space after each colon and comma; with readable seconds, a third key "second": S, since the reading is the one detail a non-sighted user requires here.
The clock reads {"hour": 3, "minute": 57}
